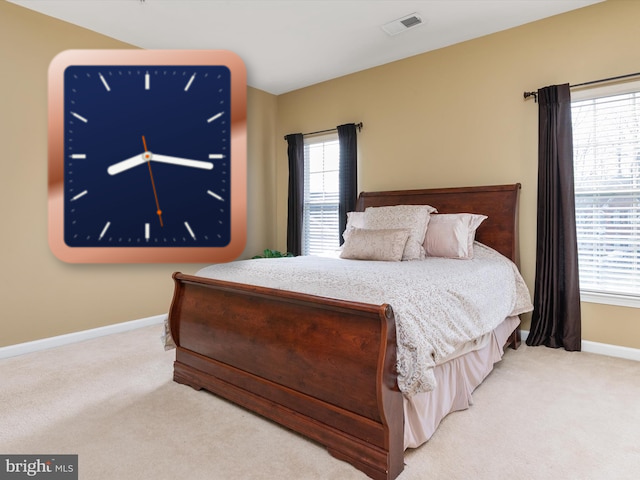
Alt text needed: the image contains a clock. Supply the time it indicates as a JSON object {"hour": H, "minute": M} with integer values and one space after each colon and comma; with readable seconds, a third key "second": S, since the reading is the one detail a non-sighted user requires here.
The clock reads {"hour": 8, "minute": 16, "second": 28}
